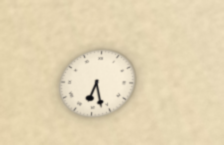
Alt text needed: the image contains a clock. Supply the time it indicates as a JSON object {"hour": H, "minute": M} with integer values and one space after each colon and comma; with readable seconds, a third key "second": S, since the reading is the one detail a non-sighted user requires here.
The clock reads {"hour": 6, "minute": 27}
